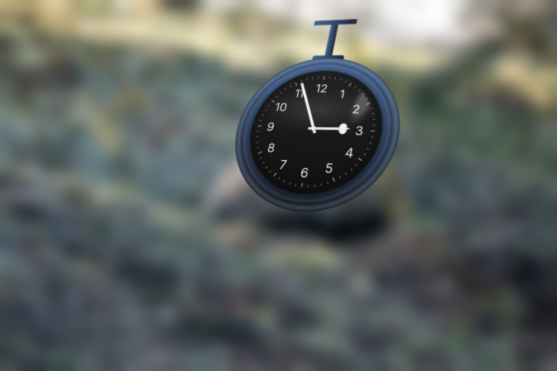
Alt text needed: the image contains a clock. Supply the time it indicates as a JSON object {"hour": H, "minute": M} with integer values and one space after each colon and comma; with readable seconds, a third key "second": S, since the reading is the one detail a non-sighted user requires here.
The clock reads {"hour": 2, "minute": 56}
